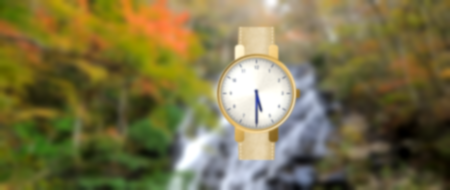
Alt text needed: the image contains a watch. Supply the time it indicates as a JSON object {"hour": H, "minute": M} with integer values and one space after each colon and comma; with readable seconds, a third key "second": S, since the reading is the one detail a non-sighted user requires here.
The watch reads {"hour": 5, "minute": 30}
